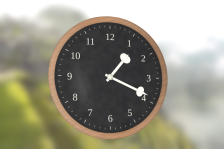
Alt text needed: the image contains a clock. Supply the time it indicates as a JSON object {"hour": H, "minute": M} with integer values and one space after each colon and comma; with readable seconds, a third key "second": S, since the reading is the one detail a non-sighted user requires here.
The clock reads {"hour": 1, "minute": 19}
